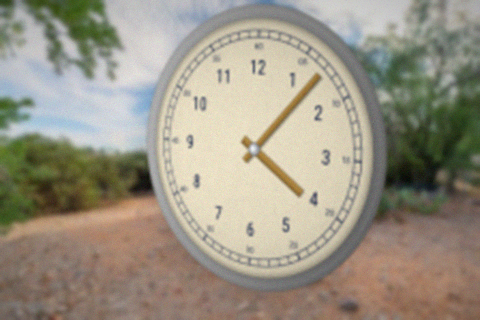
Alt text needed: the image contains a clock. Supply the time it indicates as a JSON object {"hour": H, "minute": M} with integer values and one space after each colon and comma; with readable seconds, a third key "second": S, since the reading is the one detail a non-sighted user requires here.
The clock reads {"hour": 4, "minute": 7}
